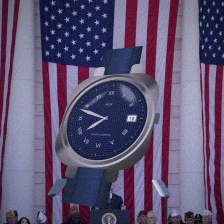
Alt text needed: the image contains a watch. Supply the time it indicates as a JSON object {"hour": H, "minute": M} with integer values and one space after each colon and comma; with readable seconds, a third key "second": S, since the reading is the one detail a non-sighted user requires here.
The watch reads {"hour": 7, "minute": 48}
